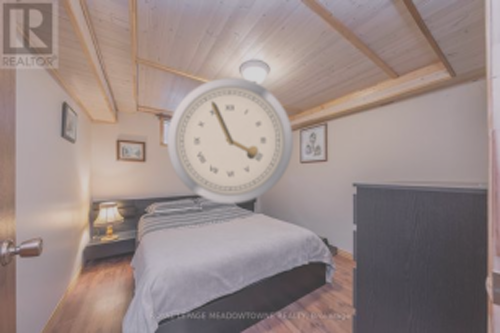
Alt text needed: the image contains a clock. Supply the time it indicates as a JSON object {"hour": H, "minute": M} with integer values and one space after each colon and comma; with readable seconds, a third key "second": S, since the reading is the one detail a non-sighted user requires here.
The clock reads {"hour": 3, "minute": 56}
